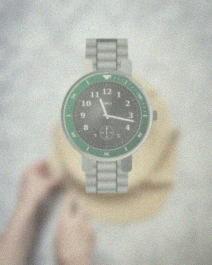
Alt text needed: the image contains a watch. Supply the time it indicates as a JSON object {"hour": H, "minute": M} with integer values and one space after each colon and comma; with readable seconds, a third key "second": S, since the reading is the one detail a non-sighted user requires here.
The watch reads {"hour": 11, "minute": 17}
